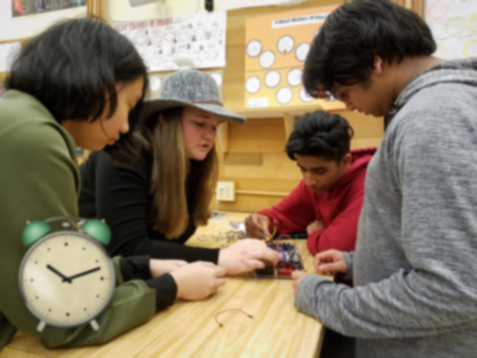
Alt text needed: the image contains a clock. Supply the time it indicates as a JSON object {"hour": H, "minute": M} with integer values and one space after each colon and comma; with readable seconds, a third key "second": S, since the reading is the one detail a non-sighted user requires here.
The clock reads {"hour": 10, "minute": 12}
